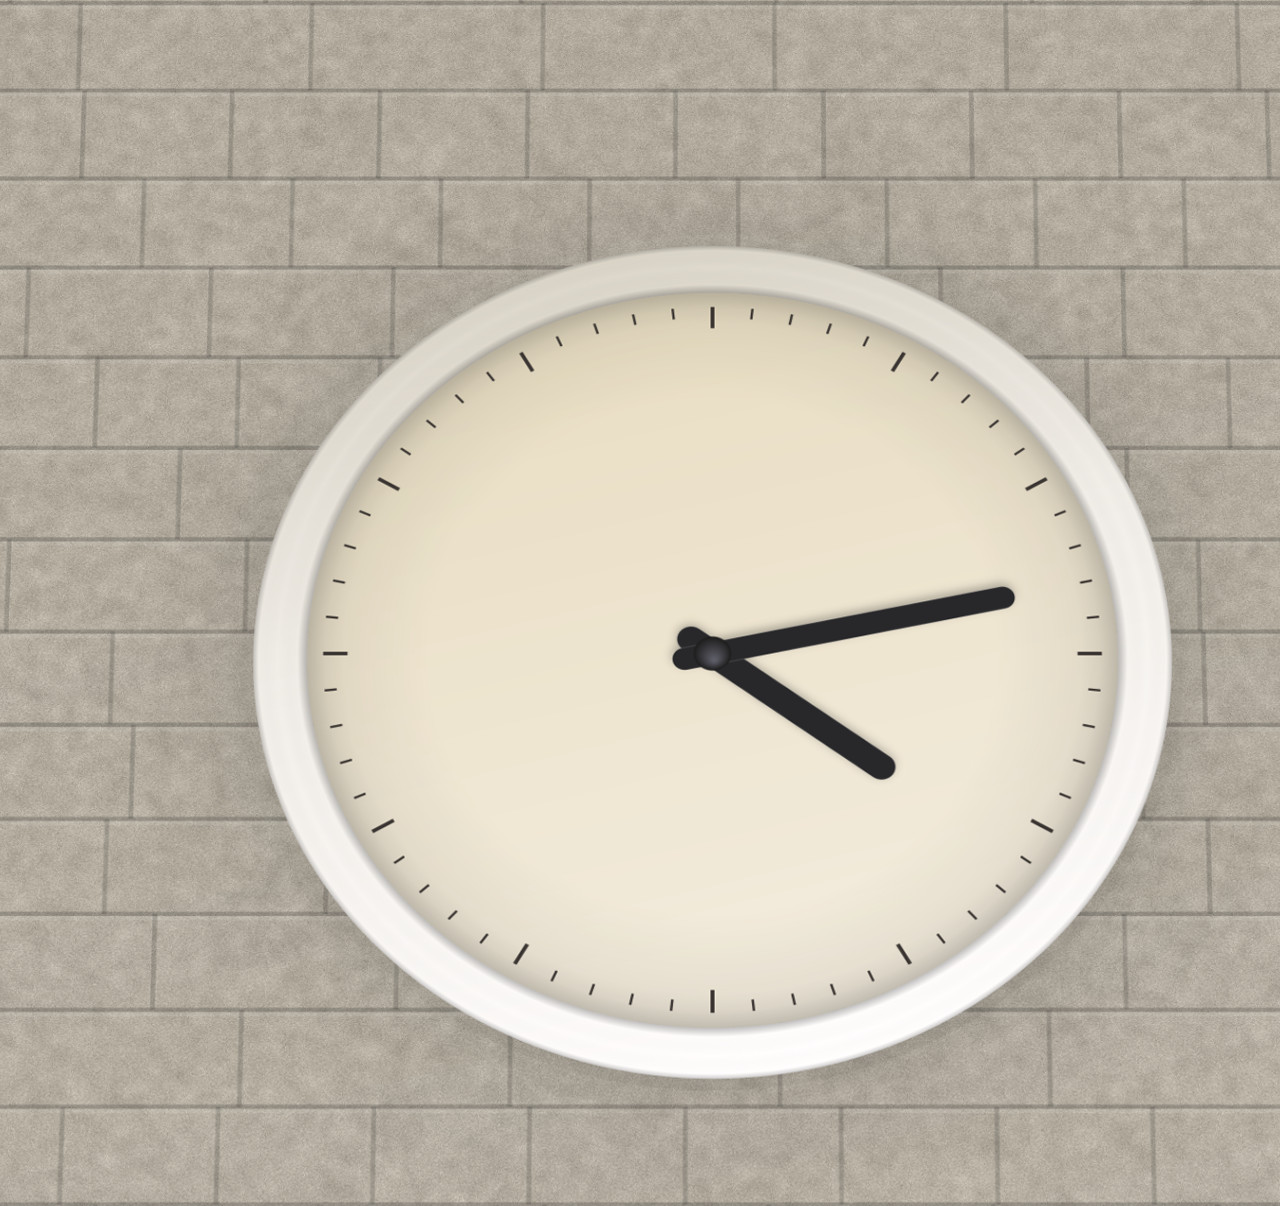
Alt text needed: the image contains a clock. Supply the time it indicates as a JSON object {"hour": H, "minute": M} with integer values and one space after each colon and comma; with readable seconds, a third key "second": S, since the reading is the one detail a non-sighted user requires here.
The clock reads {"hour": 4, "minute": 13}
